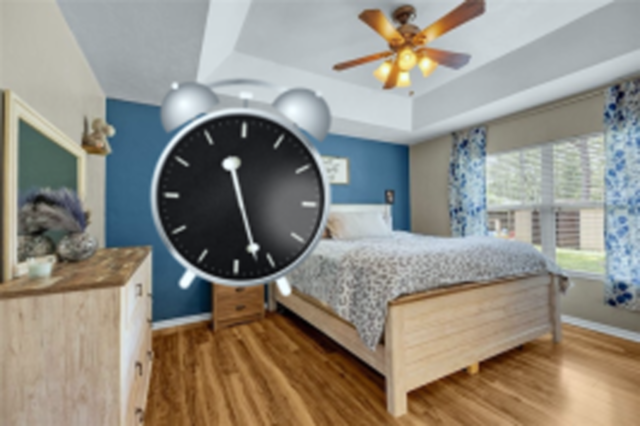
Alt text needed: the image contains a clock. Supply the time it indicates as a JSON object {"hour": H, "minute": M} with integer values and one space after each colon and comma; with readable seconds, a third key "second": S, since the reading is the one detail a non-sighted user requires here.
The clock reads {"hour": 11, "minute": 27}
